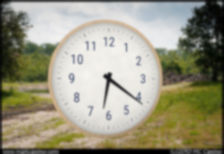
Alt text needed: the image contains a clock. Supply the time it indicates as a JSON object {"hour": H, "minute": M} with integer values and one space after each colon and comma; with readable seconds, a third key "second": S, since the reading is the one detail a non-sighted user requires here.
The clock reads {"hour": 6, "minute": 21}
